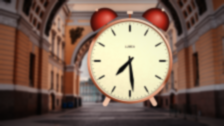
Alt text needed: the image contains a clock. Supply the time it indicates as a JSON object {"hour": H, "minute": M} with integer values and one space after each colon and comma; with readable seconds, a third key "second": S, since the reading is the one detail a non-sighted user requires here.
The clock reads {"hour": 7, "minute": 29}
